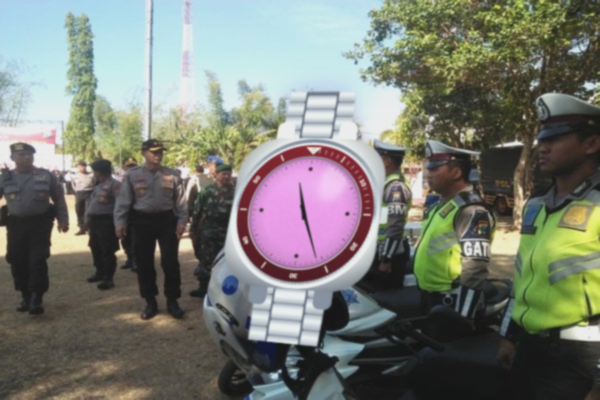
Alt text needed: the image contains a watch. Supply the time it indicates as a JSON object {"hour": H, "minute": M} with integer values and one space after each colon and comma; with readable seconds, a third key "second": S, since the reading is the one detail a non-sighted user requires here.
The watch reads {"hour": 11, "minute": 26}
